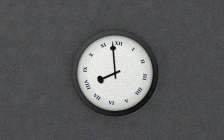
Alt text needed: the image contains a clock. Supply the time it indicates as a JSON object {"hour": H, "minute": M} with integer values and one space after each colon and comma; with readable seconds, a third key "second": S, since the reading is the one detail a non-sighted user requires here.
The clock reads {"hour": 7, "minute": 58}
